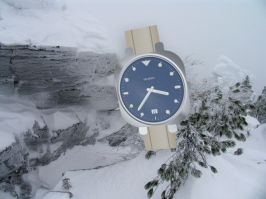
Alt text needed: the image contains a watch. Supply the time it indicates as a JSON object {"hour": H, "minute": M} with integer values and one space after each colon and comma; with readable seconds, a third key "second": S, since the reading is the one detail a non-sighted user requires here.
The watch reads {"hour": 3, "minute": 37}
